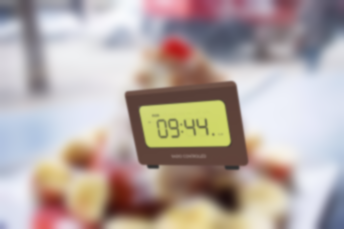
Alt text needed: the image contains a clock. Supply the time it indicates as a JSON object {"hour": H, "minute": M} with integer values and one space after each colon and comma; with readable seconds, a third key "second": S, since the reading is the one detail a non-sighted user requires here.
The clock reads {"hour": 9, "minute": 44}
